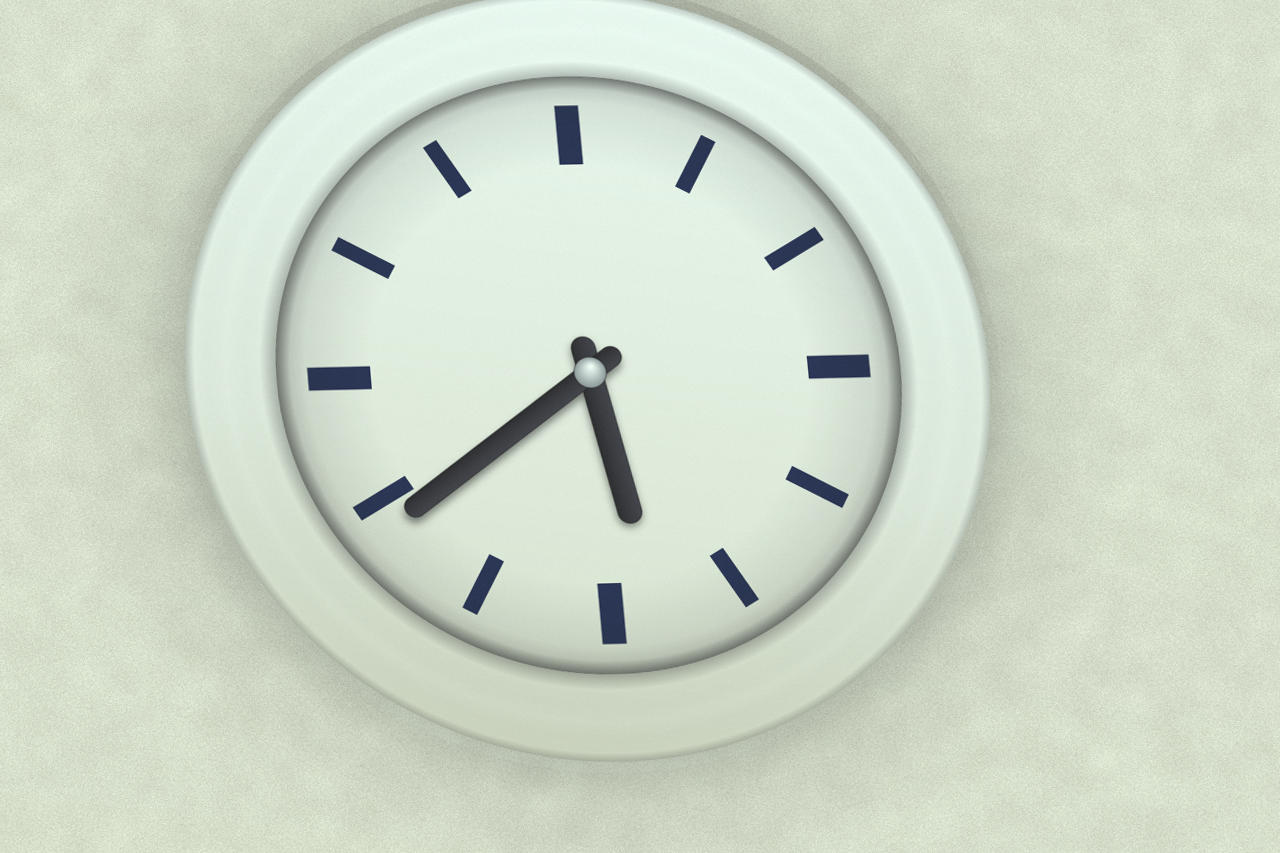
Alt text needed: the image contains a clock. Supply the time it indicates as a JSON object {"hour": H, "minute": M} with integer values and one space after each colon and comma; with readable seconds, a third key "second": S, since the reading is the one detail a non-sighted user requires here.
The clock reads {"hour": 5, "minute": 39}
